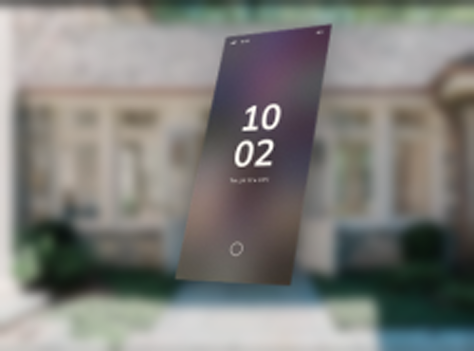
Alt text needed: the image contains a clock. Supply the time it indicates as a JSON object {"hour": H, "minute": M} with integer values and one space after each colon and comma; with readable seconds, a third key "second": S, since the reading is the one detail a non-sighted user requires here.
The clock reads {"hour": 10, "minute": 2}
